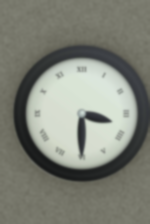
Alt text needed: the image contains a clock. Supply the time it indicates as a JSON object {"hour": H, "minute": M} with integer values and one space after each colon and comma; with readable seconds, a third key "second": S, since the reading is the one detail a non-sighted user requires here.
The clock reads {"hour": 3, "minute": 30}
